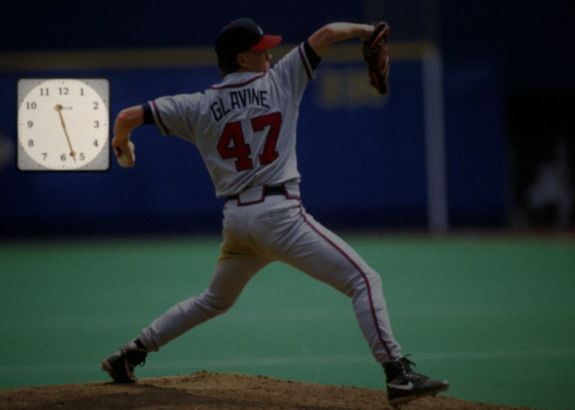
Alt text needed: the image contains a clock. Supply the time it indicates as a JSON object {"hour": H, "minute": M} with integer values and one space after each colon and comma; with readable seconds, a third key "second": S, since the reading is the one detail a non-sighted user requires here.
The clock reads {"hour": 11, "minute": 27}
